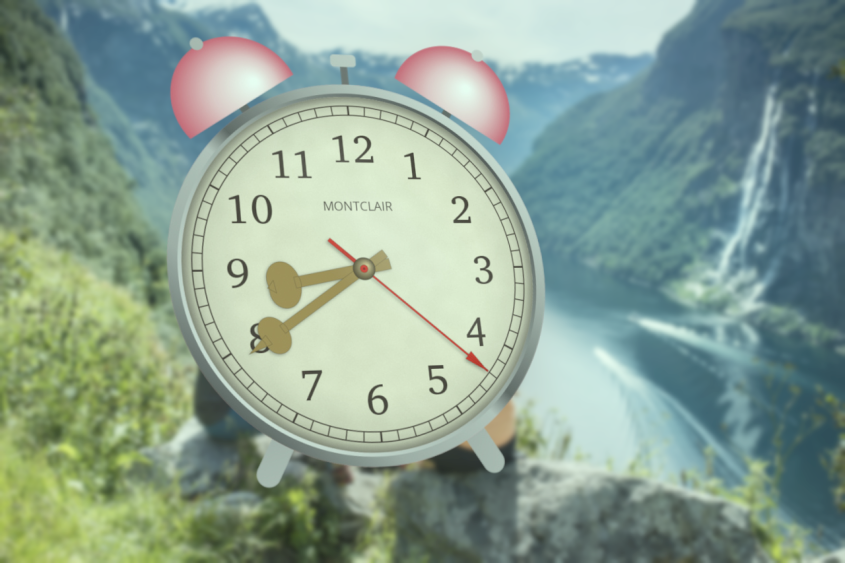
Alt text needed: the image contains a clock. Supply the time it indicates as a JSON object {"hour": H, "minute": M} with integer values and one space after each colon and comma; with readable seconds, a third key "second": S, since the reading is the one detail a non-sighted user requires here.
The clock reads {"hour": 8, "minute": 39, "second": 22}
